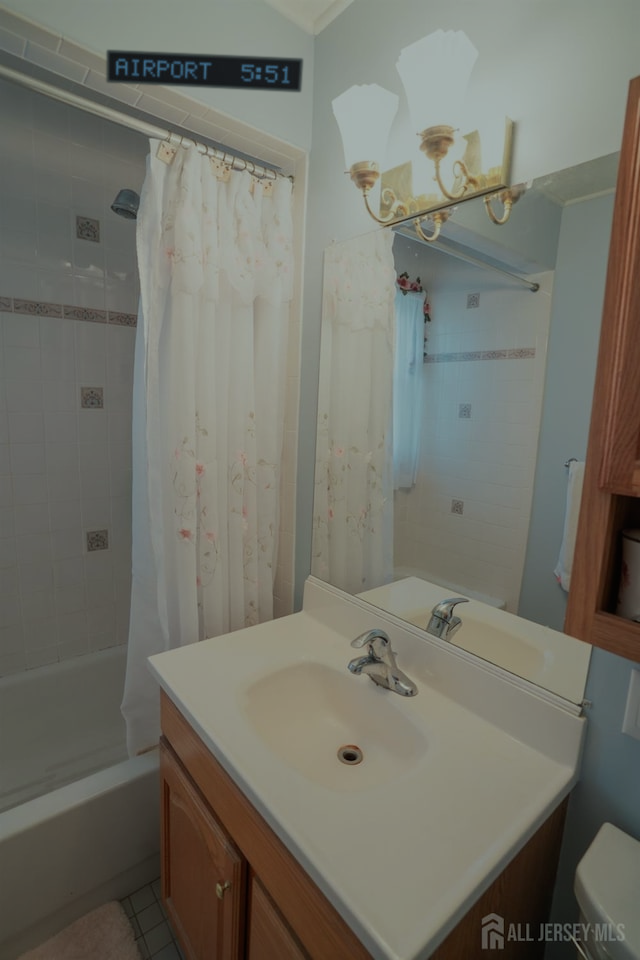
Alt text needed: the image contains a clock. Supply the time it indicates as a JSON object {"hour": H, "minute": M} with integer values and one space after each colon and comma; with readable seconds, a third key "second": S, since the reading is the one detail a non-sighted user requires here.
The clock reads {"hour": 5, "minute": 51}
